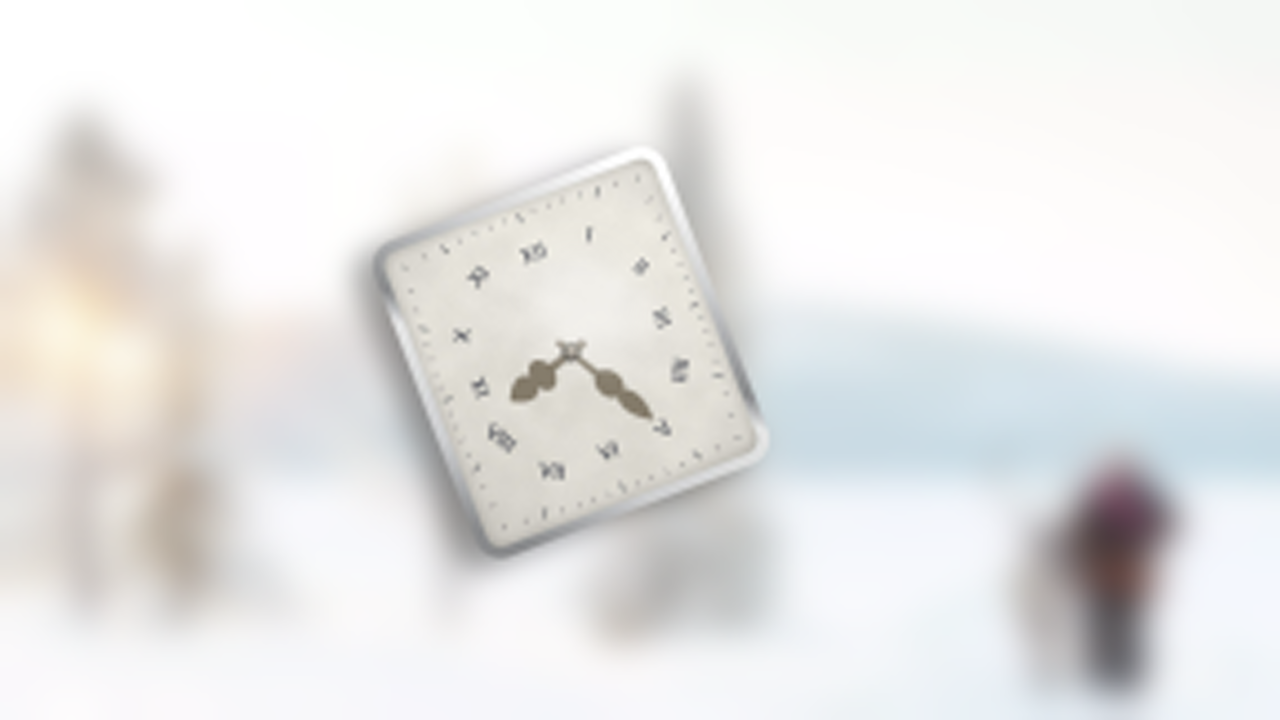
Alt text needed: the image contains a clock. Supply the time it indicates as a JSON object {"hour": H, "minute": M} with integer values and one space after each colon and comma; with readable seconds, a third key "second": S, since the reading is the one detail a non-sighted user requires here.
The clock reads {"hour": 8, "minute": 25}
